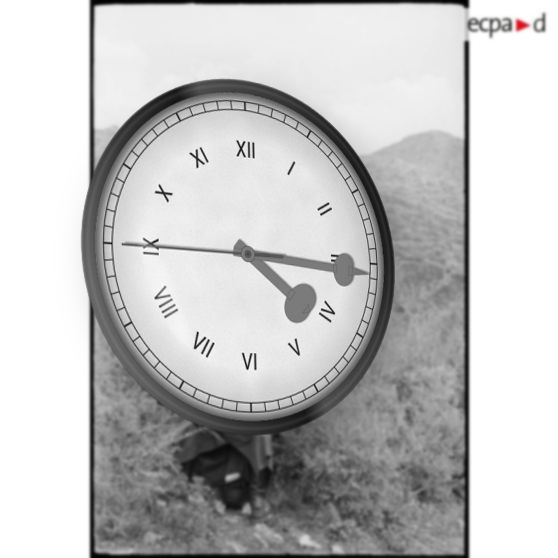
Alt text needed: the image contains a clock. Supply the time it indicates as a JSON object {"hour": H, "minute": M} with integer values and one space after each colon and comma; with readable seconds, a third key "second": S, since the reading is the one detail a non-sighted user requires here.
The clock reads {"hour": 4, "minute": 15, "second": 45}
